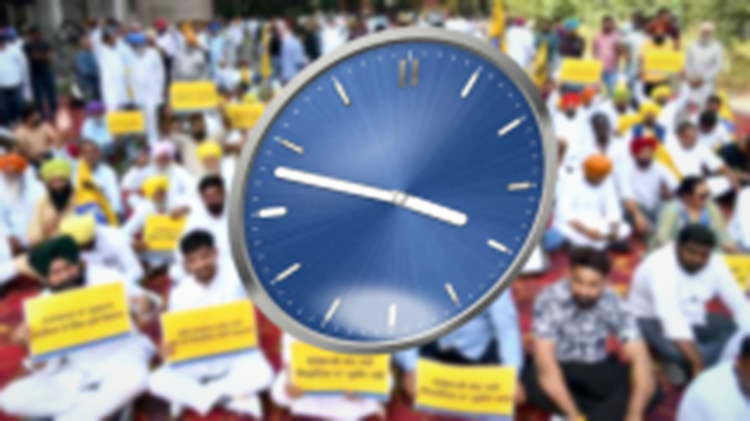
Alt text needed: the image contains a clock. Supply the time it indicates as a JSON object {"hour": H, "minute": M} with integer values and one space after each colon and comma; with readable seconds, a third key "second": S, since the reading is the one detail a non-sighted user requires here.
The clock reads {"hour": 3, "minute": 48}
